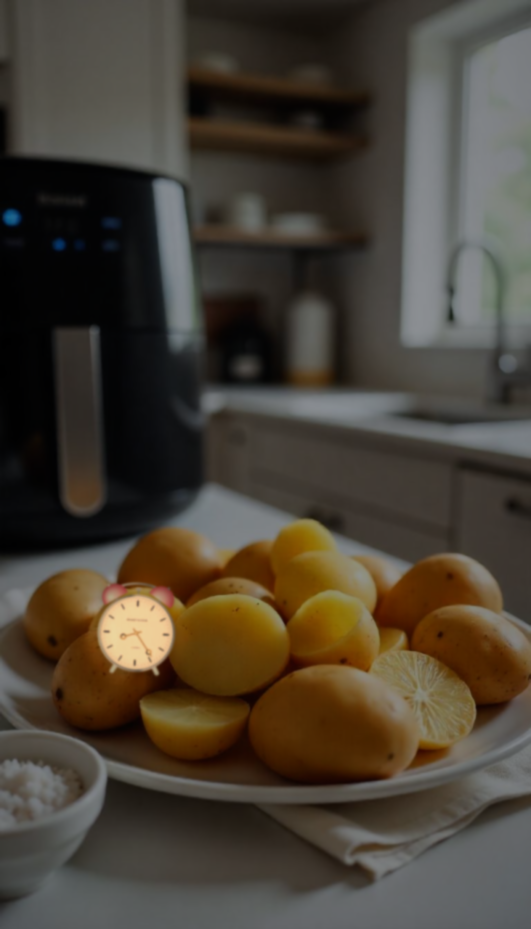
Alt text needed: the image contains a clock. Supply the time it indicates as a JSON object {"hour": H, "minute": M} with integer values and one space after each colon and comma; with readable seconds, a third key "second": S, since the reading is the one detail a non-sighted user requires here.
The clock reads {"hour": 8, "minute": 24}
